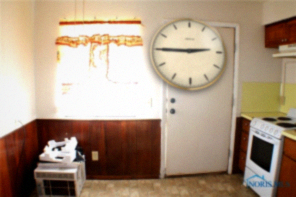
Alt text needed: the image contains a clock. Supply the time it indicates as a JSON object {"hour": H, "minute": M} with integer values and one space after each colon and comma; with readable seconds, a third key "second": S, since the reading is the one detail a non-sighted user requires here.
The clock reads {"hour": 2, "minute": 45}
